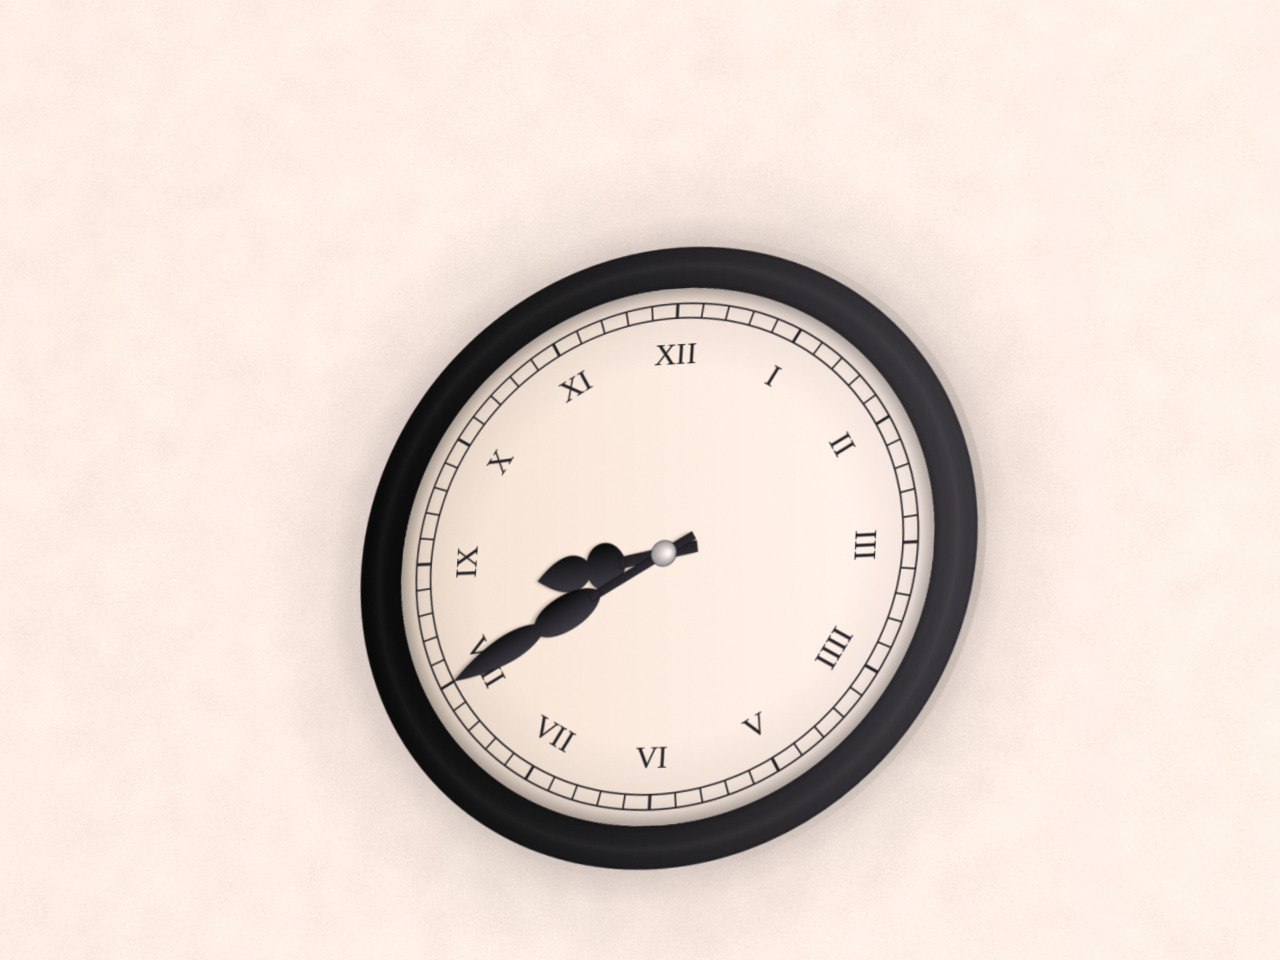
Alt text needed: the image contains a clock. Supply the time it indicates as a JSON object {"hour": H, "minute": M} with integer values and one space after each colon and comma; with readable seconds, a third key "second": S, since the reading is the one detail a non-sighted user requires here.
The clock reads {"hour": 8, "minute": 40}
